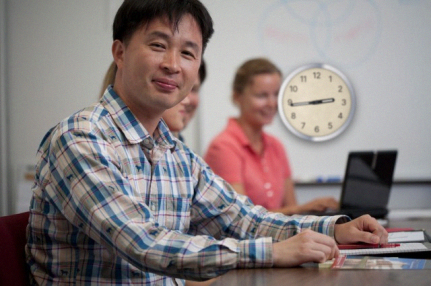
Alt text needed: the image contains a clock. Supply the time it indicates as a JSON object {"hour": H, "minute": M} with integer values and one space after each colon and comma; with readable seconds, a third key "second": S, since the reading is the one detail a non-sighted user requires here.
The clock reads {"hour": 2, "minute": 44}
